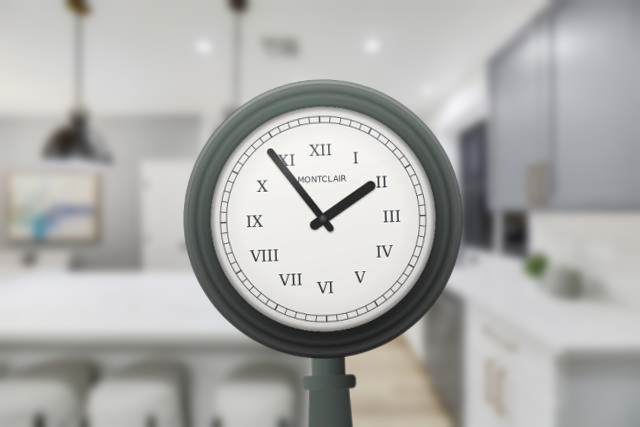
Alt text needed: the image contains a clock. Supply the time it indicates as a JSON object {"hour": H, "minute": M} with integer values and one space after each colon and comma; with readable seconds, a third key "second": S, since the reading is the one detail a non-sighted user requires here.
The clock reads {"hour": 1, "minute": 54}
